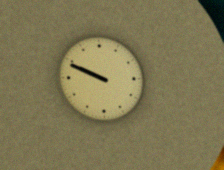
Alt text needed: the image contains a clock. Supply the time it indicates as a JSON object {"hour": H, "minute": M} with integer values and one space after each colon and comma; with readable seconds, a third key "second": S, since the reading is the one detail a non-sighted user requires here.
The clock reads {"hour": 9, "minute": 49}
